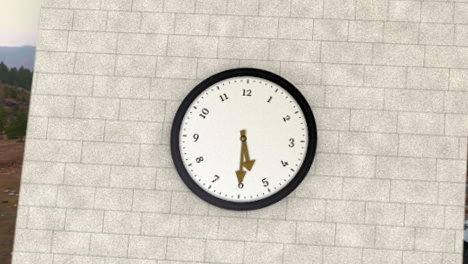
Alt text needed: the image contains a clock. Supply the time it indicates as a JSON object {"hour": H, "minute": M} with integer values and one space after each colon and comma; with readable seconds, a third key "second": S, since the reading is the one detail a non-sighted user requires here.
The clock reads {"hour": 5, "minute": 30}
